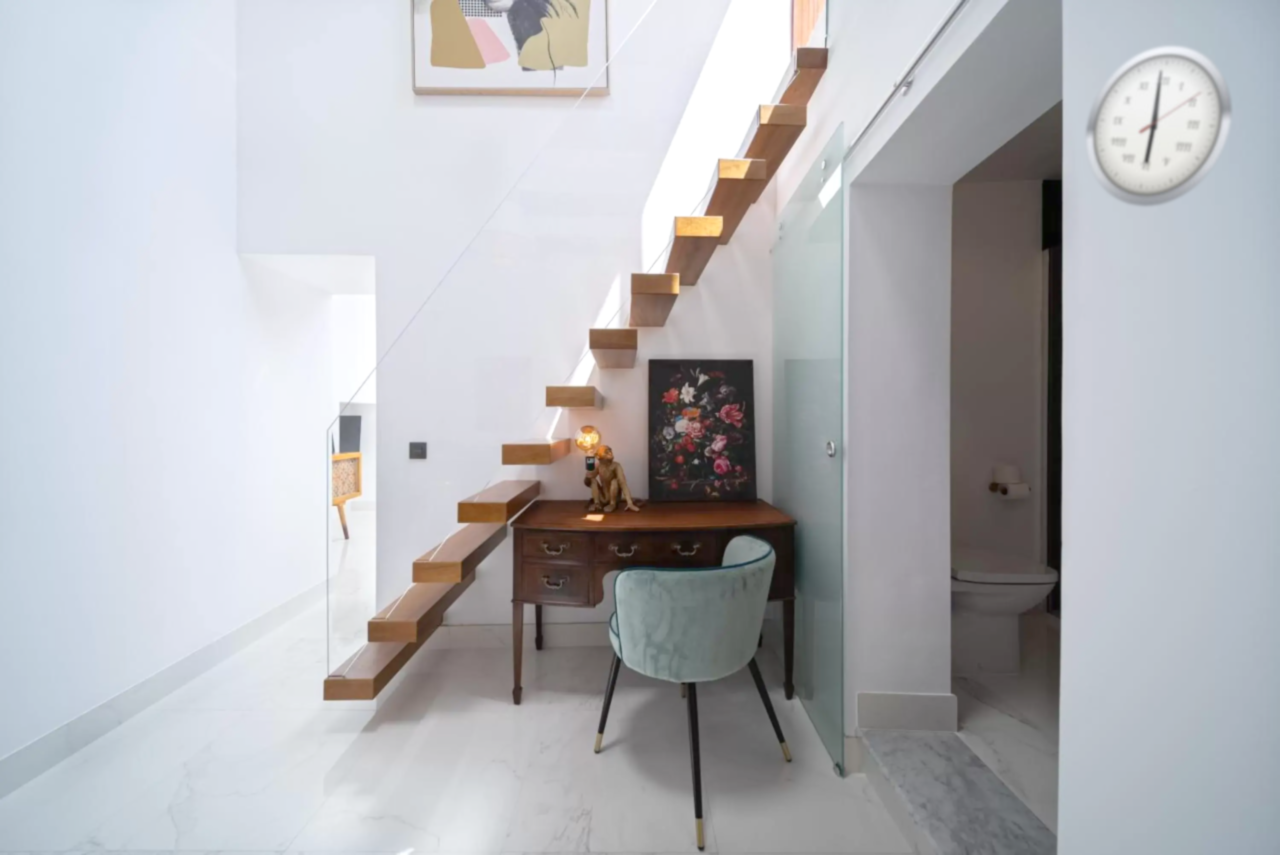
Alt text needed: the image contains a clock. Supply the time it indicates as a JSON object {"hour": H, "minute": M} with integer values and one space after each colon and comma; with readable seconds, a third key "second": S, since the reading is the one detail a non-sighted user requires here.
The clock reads {"hour": 5, "minute": 59, "second": 9}
